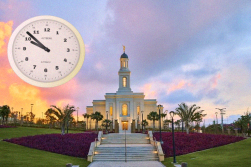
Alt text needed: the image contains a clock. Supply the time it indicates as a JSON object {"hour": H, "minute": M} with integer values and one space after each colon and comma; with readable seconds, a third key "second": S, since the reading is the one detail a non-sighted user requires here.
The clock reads {"hour": 9, "minute": 52}
